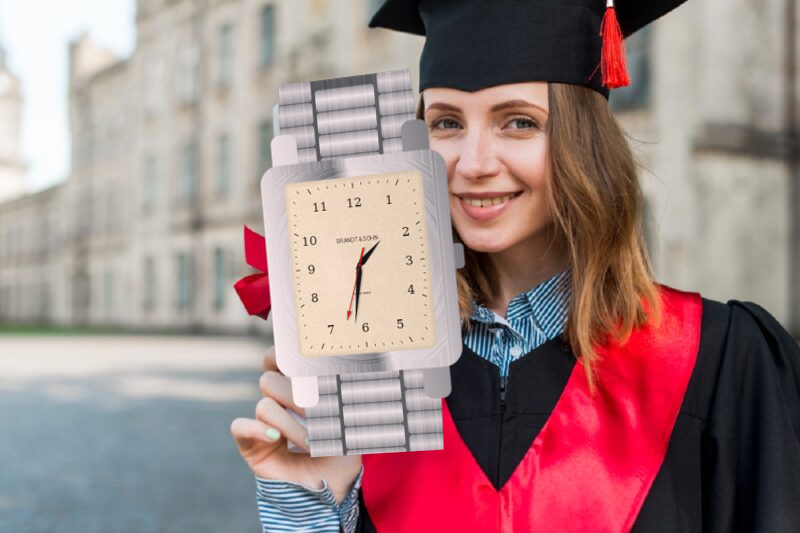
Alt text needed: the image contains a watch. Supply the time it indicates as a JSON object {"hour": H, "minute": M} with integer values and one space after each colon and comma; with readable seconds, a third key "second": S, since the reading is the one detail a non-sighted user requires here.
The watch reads {"hour": 1, "minute": 31, "second": 33}
